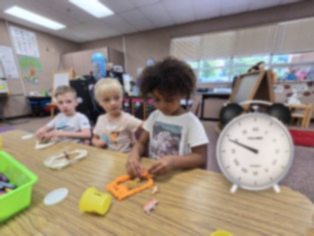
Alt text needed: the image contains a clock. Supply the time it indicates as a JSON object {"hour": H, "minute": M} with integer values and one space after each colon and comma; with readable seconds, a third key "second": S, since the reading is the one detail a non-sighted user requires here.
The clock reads {"hour": 9, "minute": 49}
